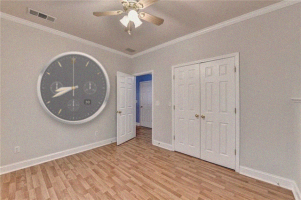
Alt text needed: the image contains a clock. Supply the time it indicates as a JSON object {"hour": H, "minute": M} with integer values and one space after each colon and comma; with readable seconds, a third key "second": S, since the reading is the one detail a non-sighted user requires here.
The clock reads {"hour": 8, "minute": 41}
